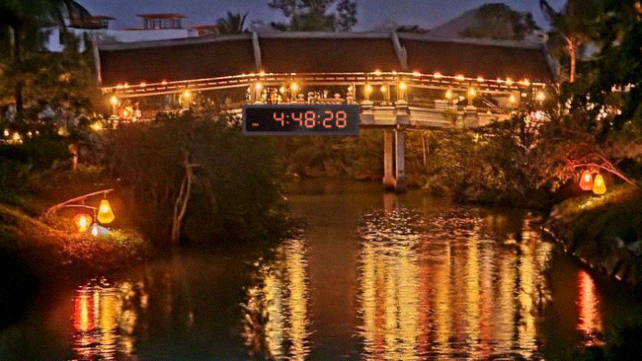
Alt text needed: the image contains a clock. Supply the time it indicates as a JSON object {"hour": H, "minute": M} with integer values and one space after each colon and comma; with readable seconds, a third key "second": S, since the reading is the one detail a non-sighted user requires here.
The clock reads {"hour": 4, "minute": 48, "second": 28}
